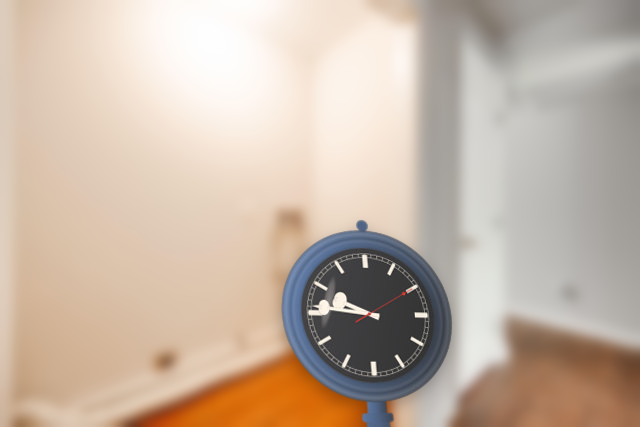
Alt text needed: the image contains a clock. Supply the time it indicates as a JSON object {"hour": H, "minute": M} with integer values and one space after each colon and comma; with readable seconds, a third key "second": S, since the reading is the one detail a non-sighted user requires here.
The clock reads {"hour": 9, "minute": 46, "second": 10}
